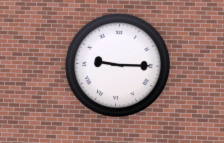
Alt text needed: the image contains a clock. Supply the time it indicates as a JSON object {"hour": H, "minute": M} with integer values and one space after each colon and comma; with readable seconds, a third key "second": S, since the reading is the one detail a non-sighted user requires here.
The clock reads {"hour": 9, "minute": 15}
